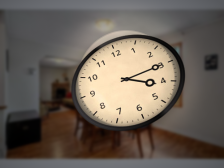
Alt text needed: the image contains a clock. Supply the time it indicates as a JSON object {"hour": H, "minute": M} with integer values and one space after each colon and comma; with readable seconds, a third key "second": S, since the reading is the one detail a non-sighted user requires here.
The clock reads {"hour": 4, "minute": 15}
